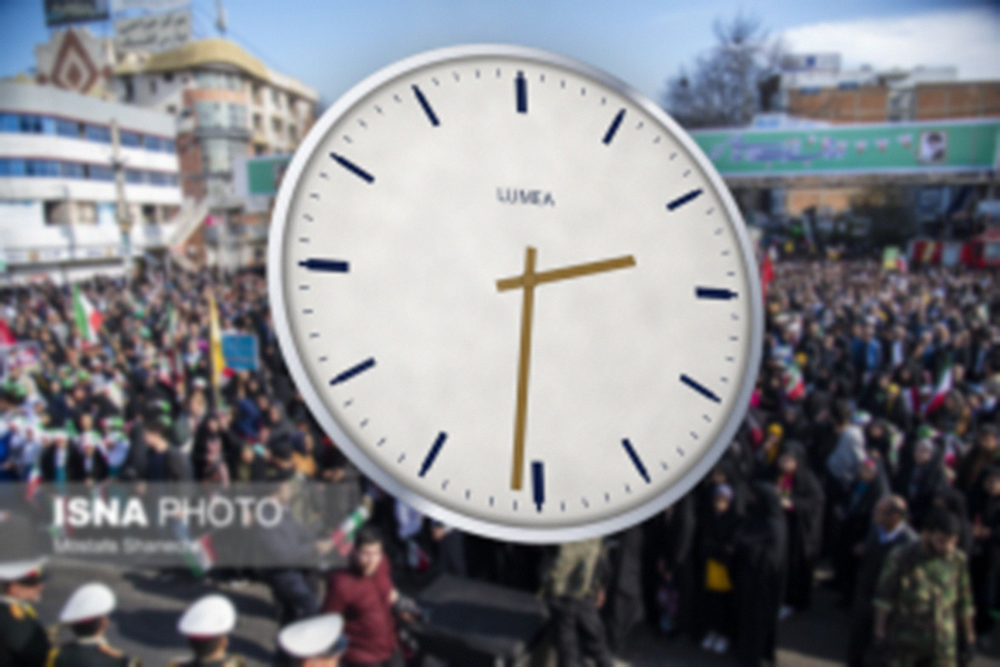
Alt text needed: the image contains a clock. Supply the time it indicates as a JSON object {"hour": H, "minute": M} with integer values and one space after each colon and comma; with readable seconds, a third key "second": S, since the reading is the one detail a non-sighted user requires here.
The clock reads {"hour": 2, "minute": 31}
